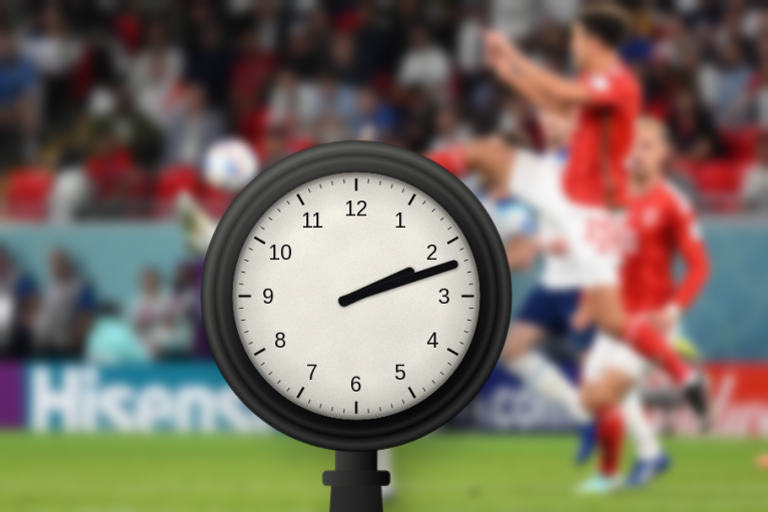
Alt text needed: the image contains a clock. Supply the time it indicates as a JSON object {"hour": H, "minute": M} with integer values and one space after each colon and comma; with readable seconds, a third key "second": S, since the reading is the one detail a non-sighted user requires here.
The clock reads {"hour": 2, "minute": 12}
